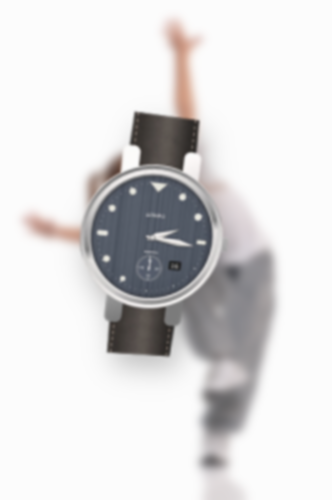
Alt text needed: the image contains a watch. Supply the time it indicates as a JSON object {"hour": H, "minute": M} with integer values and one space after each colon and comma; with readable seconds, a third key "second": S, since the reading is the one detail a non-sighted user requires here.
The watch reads {"hour": 2, "minute": 16}
